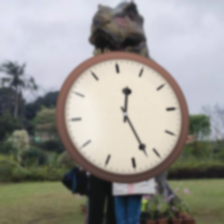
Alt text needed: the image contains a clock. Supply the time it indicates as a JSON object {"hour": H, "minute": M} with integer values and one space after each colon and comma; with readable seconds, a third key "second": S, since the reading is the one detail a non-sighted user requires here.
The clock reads {"hour": 12, "minute": 27}
